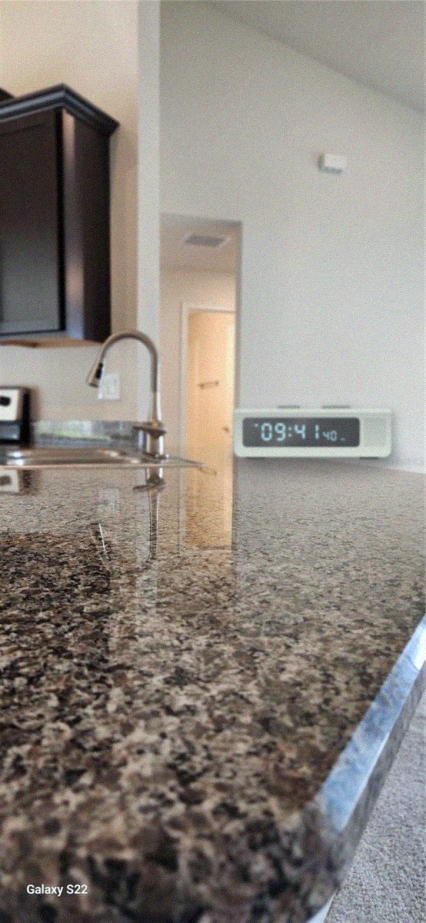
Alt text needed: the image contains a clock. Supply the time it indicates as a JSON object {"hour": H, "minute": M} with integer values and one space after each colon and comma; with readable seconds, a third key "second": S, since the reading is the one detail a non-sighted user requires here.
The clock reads {"hour": 9, "minute": 41}
